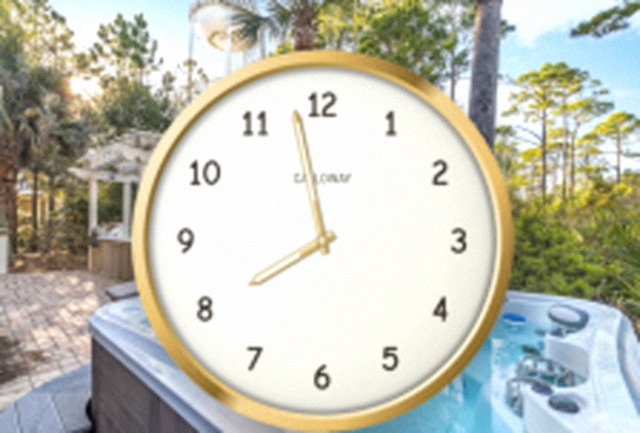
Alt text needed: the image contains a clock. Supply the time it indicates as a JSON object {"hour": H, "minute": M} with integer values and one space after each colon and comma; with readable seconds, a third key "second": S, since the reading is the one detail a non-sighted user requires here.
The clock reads {"hour": 7, "minute": 58}
